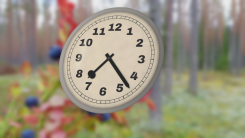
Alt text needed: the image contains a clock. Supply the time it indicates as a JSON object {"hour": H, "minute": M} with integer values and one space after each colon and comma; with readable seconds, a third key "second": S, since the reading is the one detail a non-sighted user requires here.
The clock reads {"hour": 7, "minute": 23}
